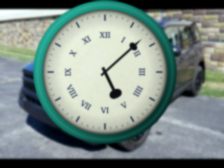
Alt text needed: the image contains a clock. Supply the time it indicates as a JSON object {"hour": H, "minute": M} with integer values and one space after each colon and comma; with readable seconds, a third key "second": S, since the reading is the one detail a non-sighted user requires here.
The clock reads {"hour": 5, "minute": 8}
